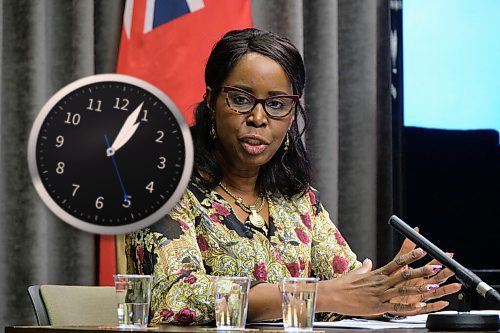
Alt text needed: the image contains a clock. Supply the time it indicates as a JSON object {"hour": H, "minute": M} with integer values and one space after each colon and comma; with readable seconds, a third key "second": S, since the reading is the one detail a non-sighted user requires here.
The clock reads {"hour": 1, "minute": 3, "second": 25}
